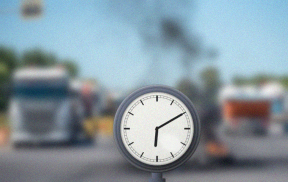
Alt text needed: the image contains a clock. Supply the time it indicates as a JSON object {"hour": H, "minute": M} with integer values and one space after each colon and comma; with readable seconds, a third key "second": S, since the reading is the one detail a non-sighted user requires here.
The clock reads {"hour": 6, "minute": 10}
